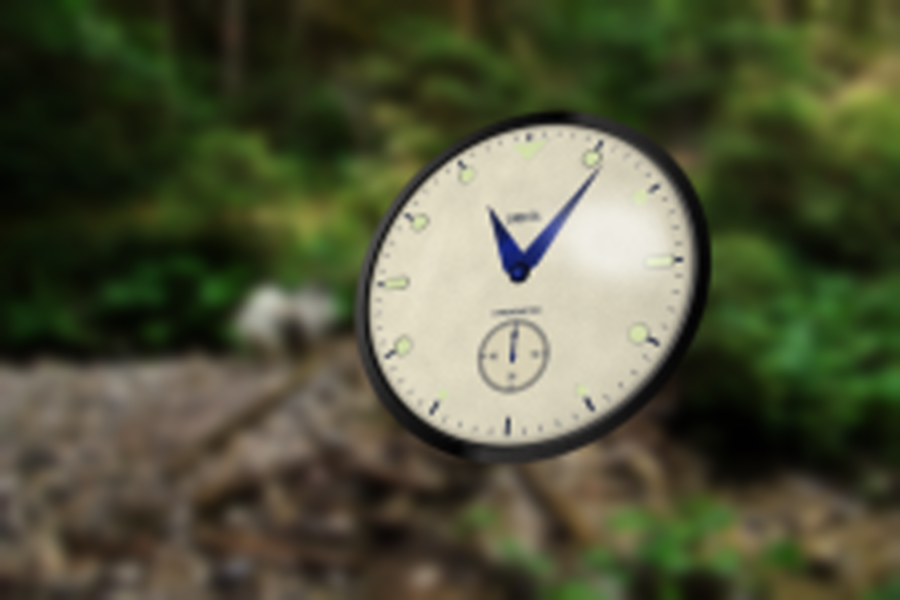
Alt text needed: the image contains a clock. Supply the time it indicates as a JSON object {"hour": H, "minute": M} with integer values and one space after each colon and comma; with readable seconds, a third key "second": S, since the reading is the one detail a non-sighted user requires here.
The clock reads {"hour": 11, "minute": 6}
